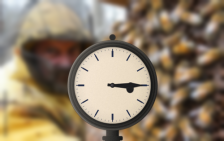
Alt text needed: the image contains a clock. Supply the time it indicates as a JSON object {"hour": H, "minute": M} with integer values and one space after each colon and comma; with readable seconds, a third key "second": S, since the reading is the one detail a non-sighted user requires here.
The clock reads {"hour": 3, "minute": 15}
